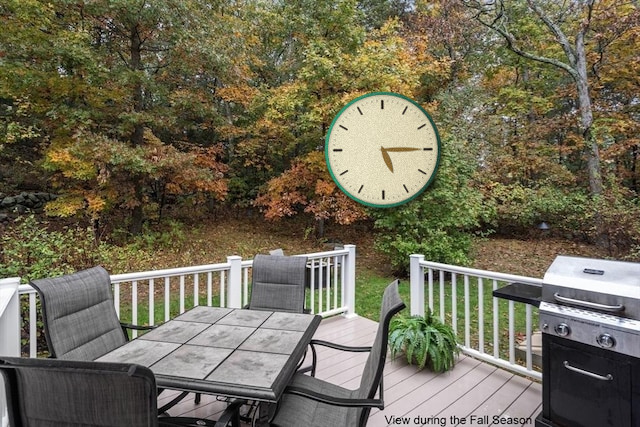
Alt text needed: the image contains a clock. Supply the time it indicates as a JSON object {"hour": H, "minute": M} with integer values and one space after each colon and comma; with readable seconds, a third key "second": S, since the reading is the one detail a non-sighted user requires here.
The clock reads {"hour": 5, "minute": 15}
